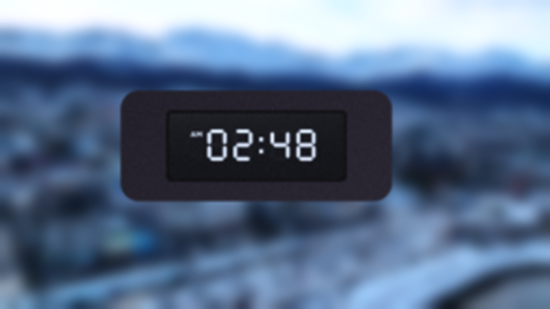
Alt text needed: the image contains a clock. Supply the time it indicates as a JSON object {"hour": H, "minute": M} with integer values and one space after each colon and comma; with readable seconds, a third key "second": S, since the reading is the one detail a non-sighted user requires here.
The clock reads {"hour": 2, "minute": 48}
